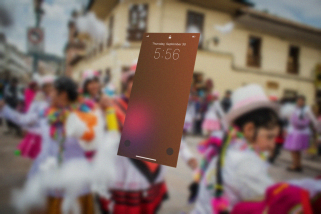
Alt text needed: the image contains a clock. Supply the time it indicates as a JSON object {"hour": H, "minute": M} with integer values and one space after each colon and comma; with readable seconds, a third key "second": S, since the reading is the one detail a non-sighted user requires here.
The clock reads {"hour": 5, "minute": 56}
